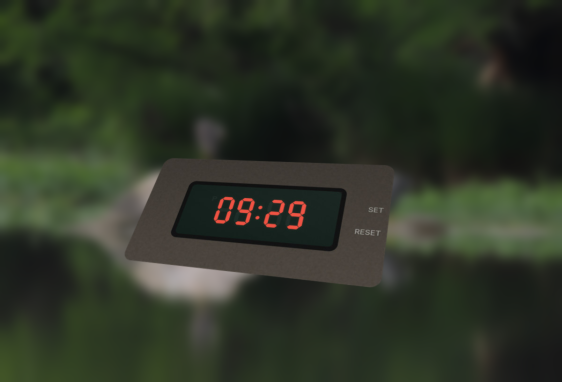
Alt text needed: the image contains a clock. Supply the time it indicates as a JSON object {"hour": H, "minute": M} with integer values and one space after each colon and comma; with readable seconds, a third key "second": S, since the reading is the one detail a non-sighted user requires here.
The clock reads {"hour": 9, "minute": 29}
